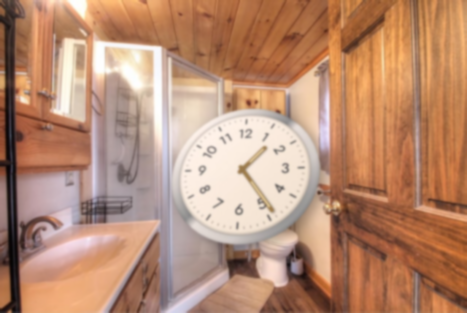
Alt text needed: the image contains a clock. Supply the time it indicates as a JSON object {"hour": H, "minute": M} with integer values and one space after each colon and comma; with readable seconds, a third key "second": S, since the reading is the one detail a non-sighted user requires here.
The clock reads {"hour": 1, "minute": 24}
